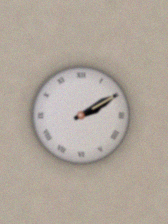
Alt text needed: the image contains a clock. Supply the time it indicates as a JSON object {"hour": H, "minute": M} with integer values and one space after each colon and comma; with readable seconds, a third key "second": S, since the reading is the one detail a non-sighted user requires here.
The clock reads {"hour": 2, "minute": 10}
